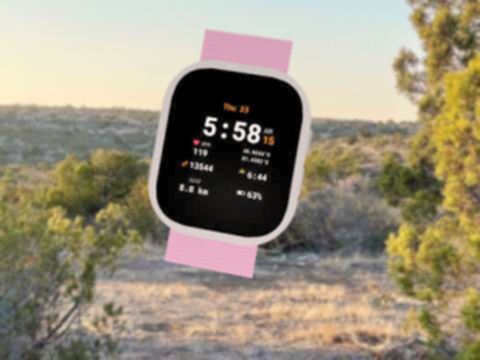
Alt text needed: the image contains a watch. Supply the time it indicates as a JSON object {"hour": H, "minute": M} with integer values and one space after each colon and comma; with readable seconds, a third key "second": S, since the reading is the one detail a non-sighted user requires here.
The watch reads {"hour": 5, "minute": 58}
